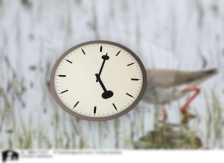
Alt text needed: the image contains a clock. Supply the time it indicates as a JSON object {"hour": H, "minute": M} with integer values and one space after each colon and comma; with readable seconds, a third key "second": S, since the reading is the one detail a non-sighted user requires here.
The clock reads {"hour": 5, "minute": 2}
